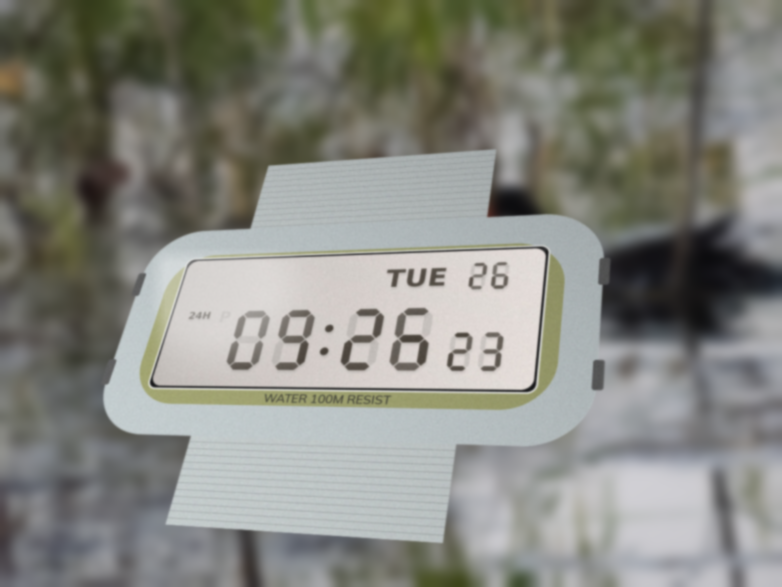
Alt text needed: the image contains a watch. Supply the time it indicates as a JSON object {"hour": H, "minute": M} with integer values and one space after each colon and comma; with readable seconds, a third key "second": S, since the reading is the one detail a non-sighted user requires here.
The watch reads {"hour": 9, "minute": 26, "second": 23}
